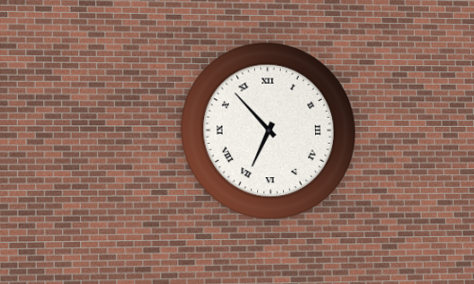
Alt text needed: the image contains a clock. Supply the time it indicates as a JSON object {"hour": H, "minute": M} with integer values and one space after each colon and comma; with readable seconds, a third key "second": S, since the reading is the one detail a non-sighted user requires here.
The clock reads {"hour": 6, "minute": 53}
